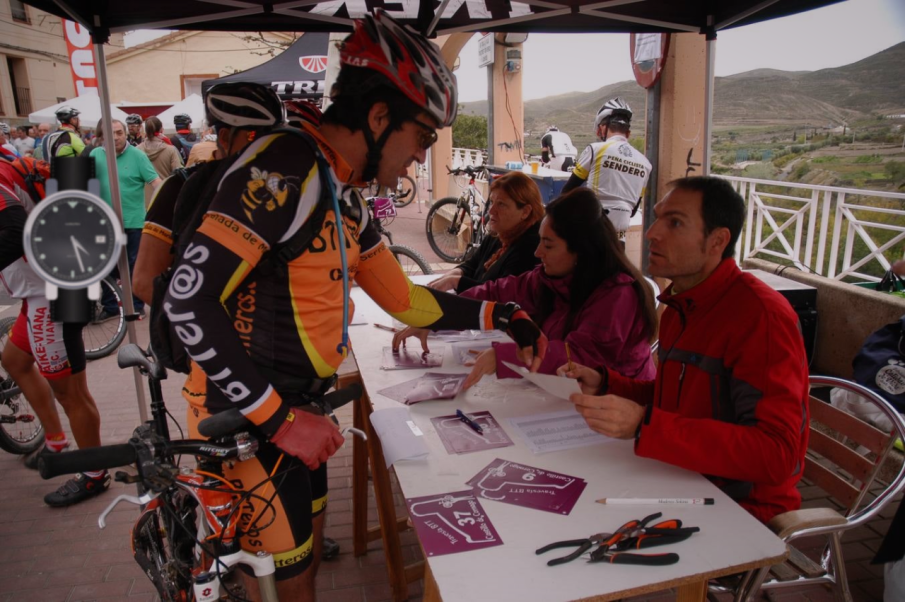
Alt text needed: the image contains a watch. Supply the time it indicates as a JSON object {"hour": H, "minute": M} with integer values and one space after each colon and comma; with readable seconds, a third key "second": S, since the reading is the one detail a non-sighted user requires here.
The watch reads {"hour": 4, "minute": 27}
